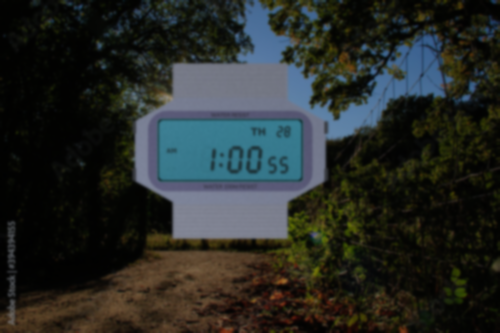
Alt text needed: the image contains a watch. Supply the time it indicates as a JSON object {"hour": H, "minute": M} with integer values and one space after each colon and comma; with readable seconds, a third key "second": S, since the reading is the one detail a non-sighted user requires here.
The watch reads {"hour": 1, "minute": 0, "second": 55}
